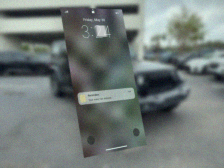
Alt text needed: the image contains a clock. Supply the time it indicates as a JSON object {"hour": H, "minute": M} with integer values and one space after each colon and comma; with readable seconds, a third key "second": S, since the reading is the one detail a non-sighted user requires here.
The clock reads {"hour": 3, "minute": 24}
